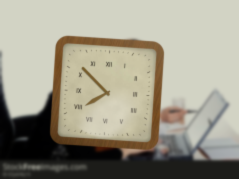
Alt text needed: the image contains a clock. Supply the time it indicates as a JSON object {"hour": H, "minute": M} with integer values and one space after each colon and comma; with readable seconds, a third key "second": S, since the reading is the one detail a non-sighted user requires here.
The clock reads {"hour": 7, "minute": 52}
